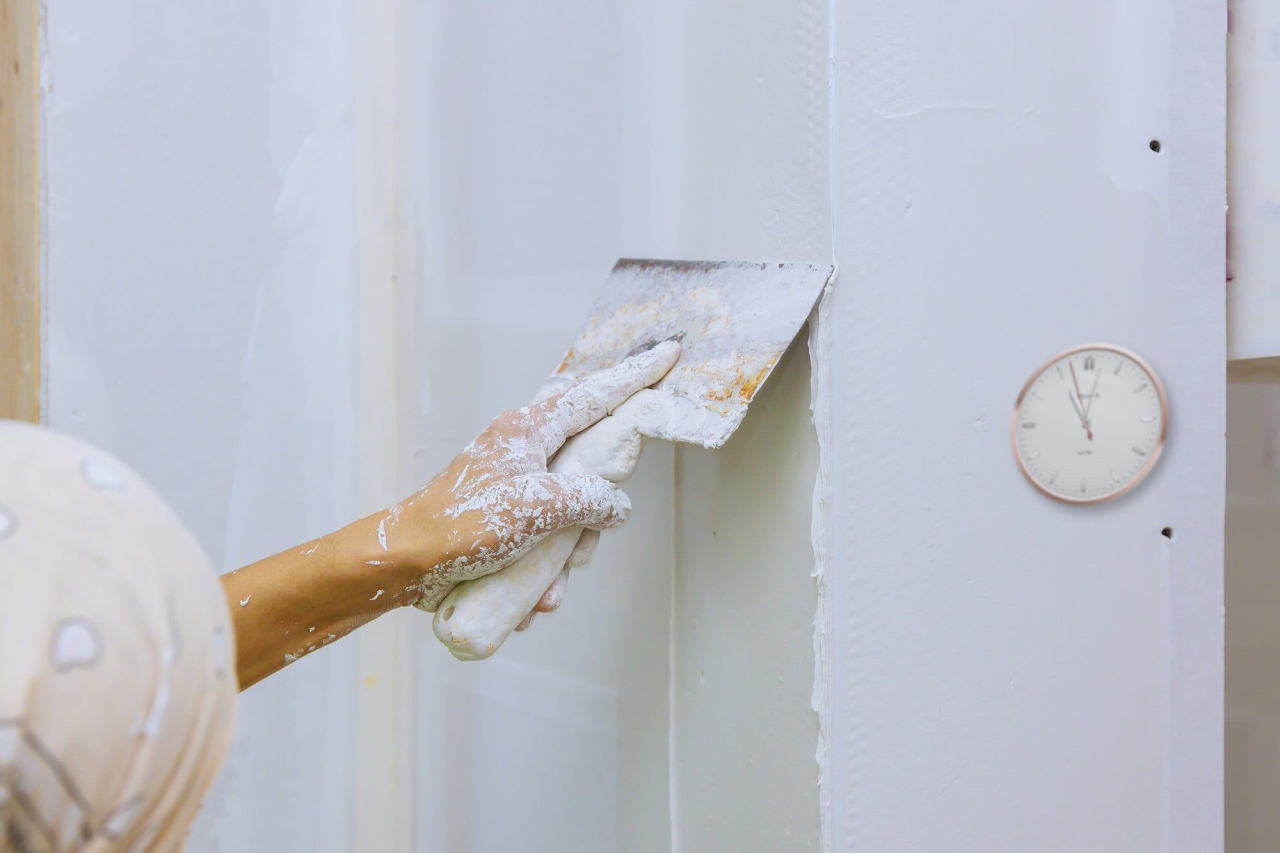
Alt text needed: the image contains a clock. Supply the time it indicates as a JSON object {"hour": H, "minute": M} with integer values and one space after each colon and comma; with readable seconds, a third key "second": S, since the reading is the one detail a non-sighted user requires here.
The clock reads {"hour": 11, "minute": 1, "second": 57}
